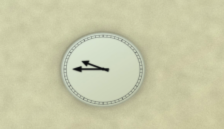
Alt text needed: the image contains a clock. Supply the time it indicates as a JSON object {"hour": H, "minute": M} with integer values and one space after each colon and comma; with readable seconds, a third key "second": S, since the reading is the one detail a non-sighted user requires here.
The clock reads {"hour": 9, "minute": 45}
